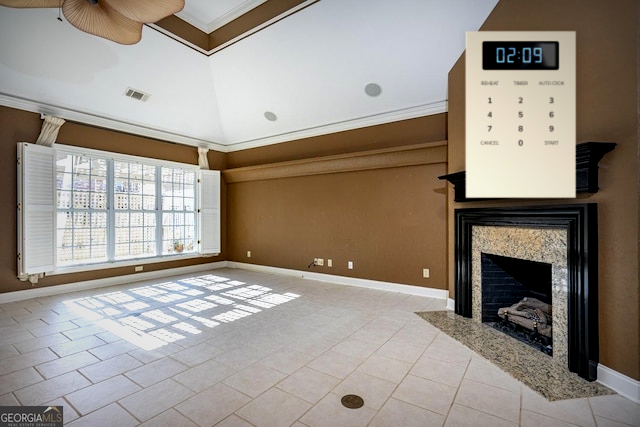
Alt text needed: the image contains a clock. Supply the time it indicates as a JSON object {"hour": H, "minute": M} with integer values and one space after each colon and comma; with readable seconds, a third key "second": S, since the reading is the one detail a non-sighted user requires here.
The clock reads {"hour": 2, "minute": 9}
